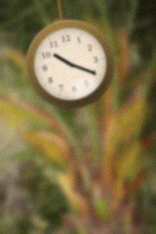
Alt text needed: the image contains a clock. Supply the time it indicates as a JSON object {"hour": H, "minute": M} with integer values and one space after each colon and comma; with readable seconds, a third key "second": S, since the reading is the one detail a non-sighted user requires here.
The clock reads {"hour": 10, "minute": 20}
